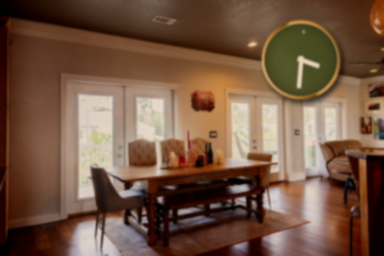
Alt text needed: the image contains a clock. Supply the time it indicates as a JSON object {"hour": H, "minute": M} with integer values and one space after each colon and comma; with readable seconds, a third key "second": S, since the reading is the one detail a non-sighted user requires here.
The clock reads {"hour": 3, "minute": 30}
